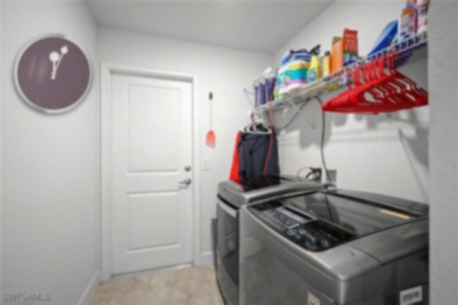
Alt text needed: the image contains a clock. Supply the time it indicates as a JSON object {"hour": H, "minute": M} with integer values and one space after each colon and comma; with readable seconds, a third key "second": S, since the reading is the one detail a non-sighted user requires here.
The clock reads {"hour": 12, "minute": 4}
